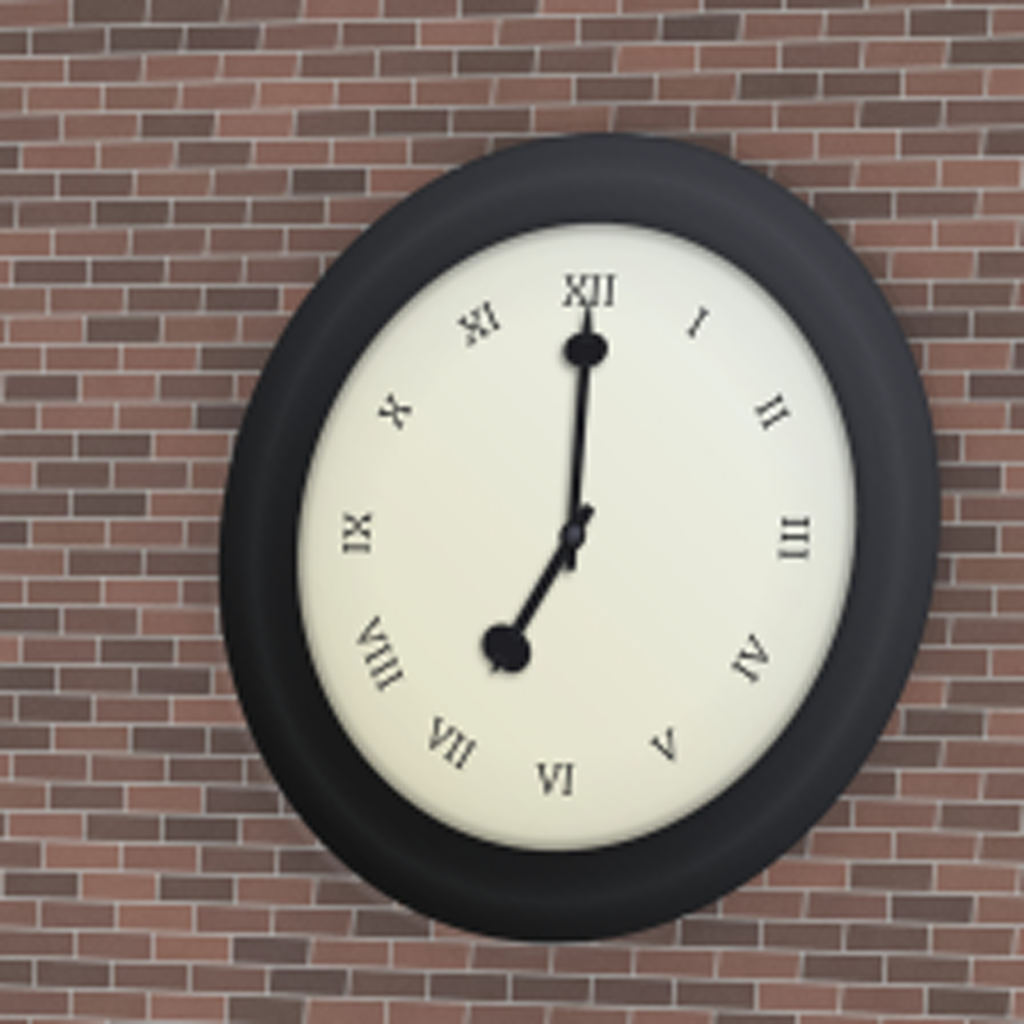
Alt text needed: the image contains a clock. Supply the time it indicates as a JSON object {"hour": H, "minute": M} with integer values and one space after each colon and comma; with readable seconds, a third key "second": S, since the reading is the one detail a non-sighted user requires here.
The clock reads {"hour": 7, "minute": 0}
